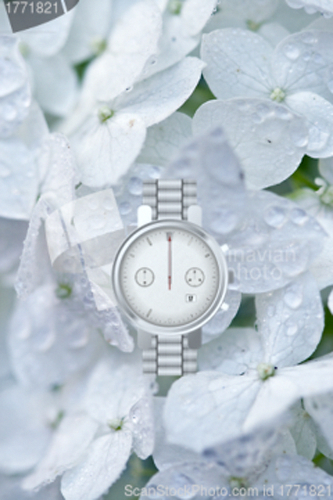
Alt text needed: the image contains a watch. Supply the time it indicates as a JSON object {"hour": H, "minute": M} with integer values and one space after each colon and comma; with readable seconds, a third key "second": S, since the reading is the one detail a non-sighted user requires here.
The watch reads {"hour": 12, "minute": 0}
